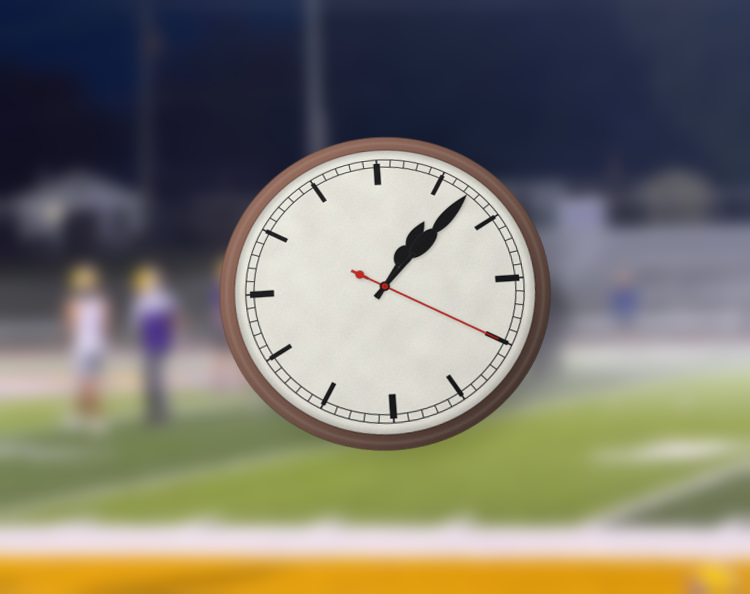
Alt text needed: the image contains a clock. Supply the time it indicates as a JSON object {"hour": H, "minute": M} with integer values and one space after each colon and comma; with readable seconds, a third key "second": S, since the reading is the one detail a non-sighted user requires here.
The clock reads {"hour": 1, "minute": 7, "second": 20}
